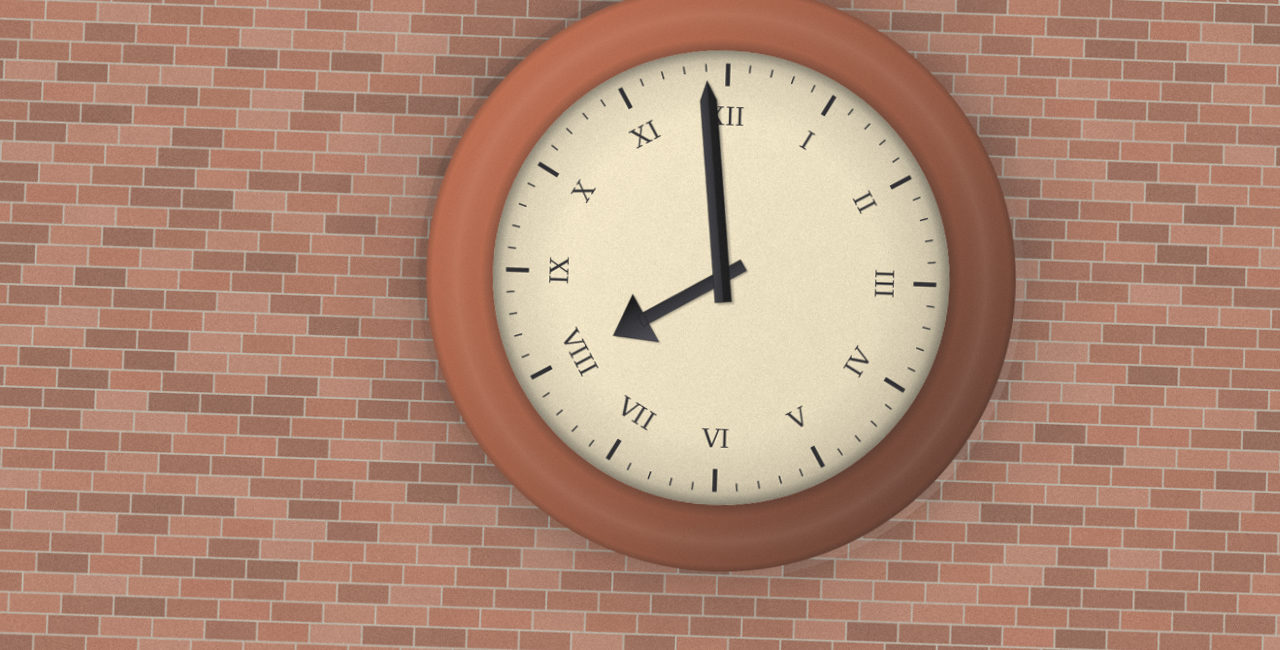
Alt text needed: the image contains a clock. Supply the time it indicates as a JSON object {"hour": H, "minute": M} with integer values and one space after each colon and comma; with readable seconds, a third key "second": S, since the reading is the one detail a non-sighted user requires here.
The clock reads {"hour": 7, "minute": 59}
